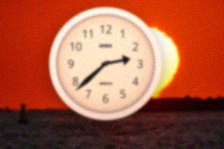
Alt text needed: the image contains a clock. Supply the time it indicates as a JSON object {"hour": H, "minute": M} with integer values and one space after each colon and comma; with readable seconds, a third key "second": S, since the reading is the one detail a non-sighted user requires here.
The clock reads {"hour": 2, "minute": 38}
